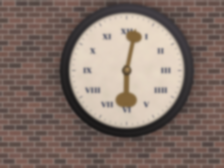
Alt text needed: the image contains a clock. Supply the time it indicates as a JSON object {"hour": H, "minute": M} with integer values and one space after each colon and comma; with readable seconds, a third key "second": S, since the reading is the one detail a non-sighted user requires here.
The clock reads {"hour": 6, "minute": 2}
